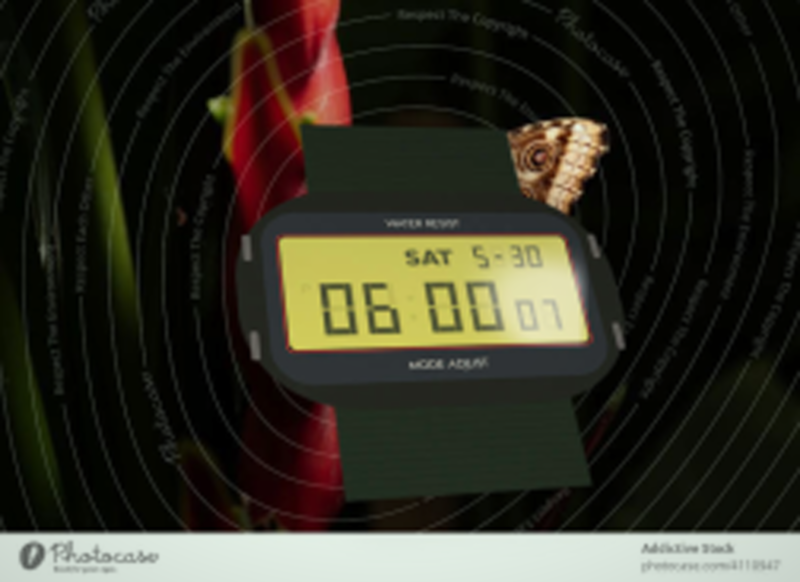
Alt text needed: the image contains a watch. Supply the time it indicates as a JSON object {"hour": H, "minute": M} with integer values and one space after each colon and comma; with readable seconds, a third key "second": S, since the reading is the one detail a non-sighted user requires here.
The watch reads {"hour": 6, "minute": 0, "second": 7}
